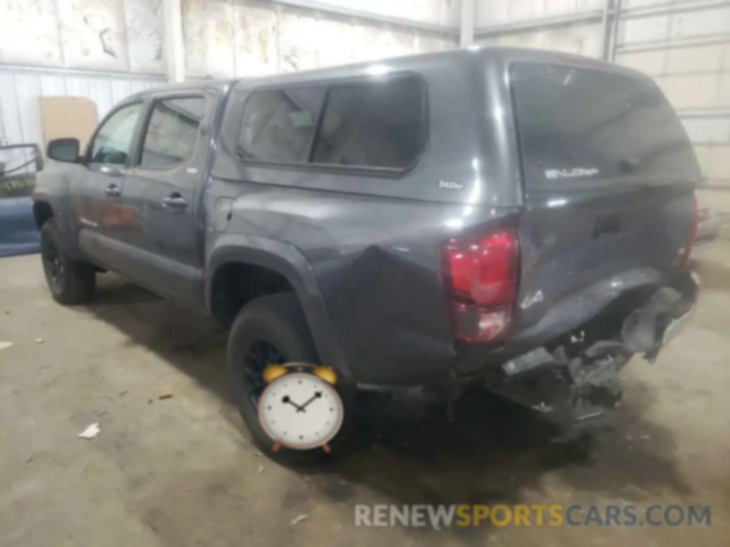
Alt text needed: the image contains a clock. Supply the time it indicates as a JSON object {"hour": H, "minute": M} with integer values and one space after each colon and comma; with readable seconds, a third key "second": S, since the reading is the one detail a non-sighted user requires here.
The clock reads {"hour": 10, "minute": 8}
